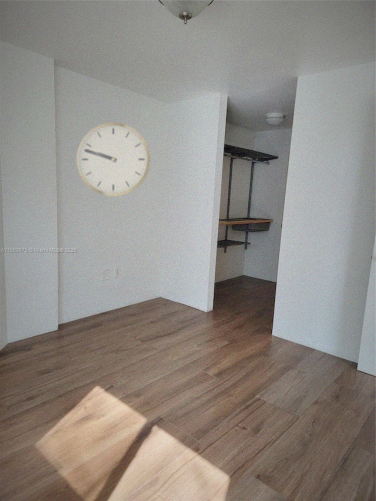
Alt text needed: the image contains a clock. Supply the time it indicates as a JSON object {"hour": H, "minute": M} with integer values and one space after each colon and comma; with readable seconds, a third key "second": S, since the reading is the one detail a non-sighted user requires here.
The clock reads {"hour": 9, "minute": 48}
